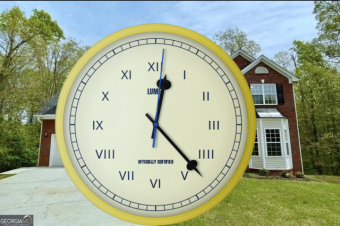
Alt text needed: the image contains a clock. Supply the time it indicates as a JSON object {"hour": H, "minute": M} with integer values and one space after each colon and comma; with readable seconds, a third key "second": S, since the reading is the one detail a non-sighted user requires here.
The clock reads {"hour": 12, "minute": 23, "second": 1}
